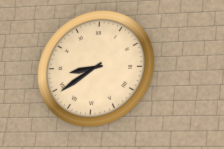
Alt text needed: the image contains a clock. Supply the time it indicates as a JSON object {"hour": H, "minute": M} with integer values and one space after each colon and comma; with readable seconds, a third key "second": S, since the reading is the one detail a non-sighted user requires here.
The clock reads {"hour": 8, "minute": 39}
